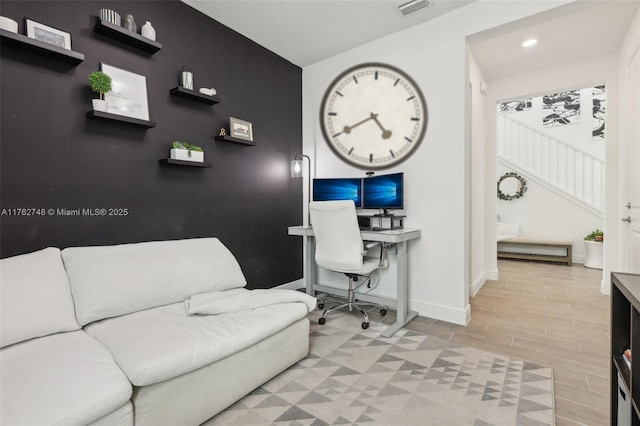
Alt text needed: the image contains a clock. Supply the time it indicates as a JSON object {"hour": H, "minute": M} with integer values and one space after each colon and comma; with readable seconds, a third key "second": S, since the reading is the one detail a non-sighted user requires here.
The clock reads {"hour": 4, "minute": 40}
